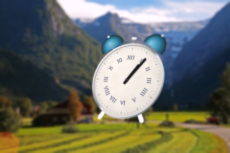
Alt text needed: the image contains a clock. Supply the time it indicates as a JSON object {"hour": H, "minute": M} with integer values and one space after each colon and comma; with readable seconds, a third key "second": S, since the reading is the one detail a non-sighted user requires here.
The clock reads {"hour": 1, "minute": 6}
